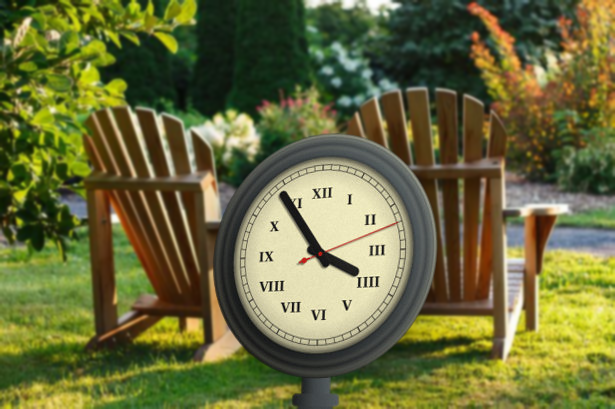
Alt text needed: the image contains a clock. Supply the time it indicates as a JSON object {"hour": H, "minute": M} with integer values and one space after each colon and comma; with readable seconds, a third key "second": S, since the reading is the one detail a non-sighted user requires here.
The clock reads {"hour": 3, "minute": 54, "second": 12}
